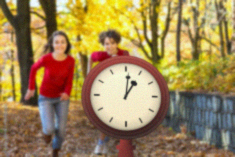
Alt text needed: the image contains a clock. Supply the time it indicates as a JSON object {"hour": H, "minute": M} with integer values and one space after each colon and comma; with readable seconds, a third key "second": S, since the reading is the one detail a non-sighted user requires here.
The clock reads {"hour": 1, "minute": 1}
